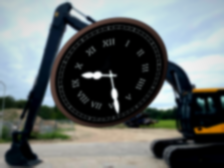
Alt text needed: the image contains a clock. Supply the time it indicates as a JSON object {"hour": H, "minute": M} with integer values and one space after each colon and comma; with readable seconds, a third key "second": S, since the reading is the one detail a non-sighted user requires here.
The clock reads {"hour": 9, "minute": 29}
